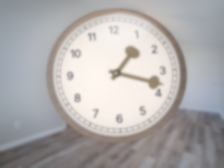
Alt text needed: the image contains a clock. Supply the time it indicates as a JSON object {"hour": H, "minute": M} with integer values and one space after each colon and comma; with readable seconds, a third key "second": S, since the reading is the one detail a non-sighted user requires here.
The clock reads {"hour": 1, "minute": 18}
